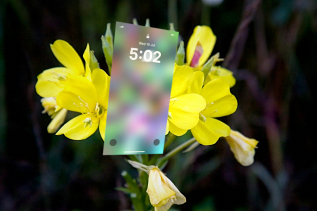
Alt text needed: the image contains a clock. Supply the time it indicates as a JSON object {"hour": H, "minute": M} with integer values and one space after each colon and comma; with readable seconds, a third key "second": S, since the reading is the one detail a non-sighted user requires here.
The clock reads {"hour": 5, "minute": 2}
